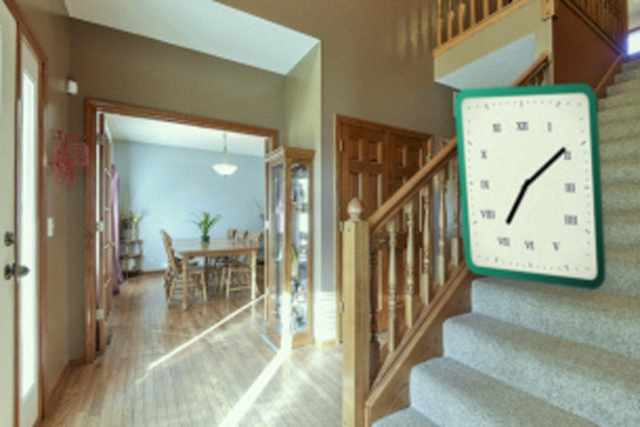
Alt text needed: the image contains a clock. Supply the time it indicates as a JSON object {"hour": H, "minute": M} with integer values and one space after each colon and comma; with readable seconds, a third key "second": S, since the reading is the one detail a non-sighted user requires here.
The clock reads {"hour": 7, "minute": 9}
